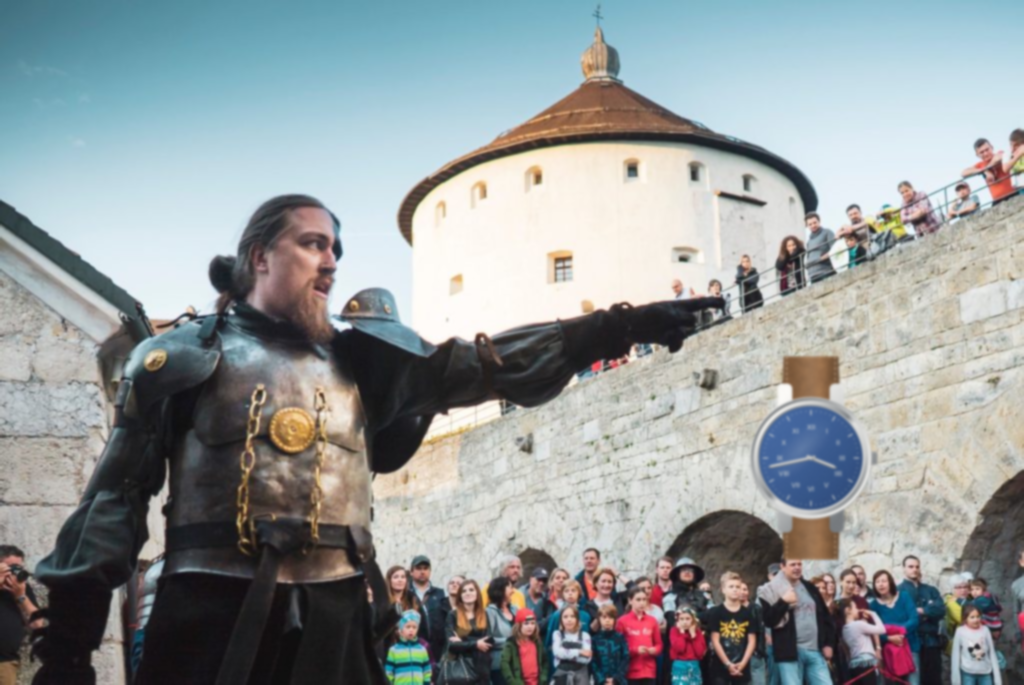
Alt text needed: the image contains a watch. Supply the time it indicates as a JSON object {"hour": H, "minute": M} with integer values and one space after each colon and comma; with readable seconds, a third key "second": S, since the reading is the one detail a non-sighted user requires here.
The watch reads {"hour": 3, "minute": 43}
